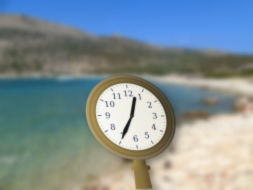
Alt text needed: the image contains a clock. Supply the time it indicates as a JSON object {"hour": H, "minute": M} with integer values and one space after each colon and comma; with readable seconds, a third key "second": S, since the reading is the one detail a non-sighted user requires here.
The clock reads {"hour": 12, "minute": 35}
